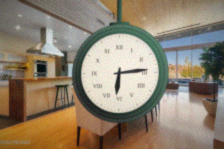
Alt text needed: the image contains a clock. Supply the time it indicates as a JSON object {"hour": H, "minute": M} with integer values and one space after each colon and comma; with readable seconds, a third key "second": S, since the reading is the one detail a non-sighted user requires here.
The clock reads {"hour": 6, "minute": 14}
